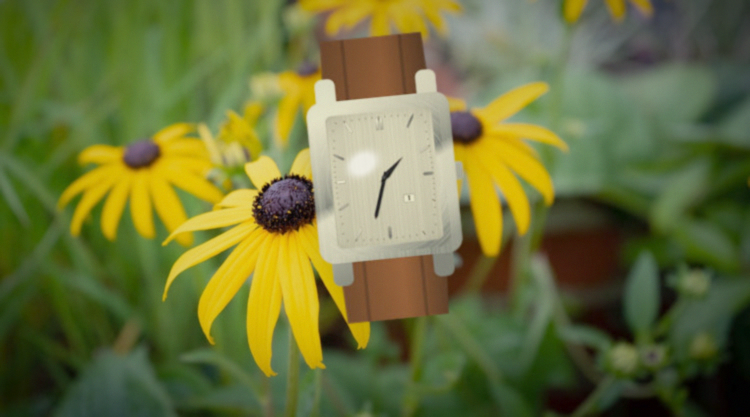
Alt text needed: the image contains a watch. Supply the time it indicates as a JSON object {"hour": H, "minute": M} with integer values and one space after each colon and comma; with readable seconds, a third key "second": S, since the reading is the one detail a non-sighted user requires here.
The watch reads {"hour": 1, "minute": 33}
